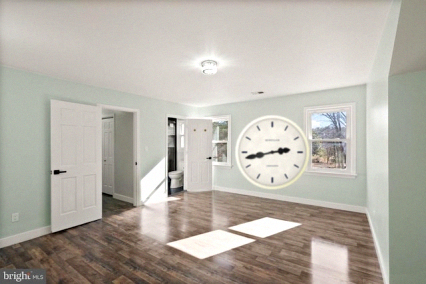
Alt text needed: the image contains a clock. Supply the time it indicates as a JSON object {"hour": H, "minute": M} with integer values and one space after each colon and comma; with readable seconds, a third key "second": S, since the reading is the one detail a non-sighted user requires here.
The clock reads {"hour": 2, "minute": 43}
